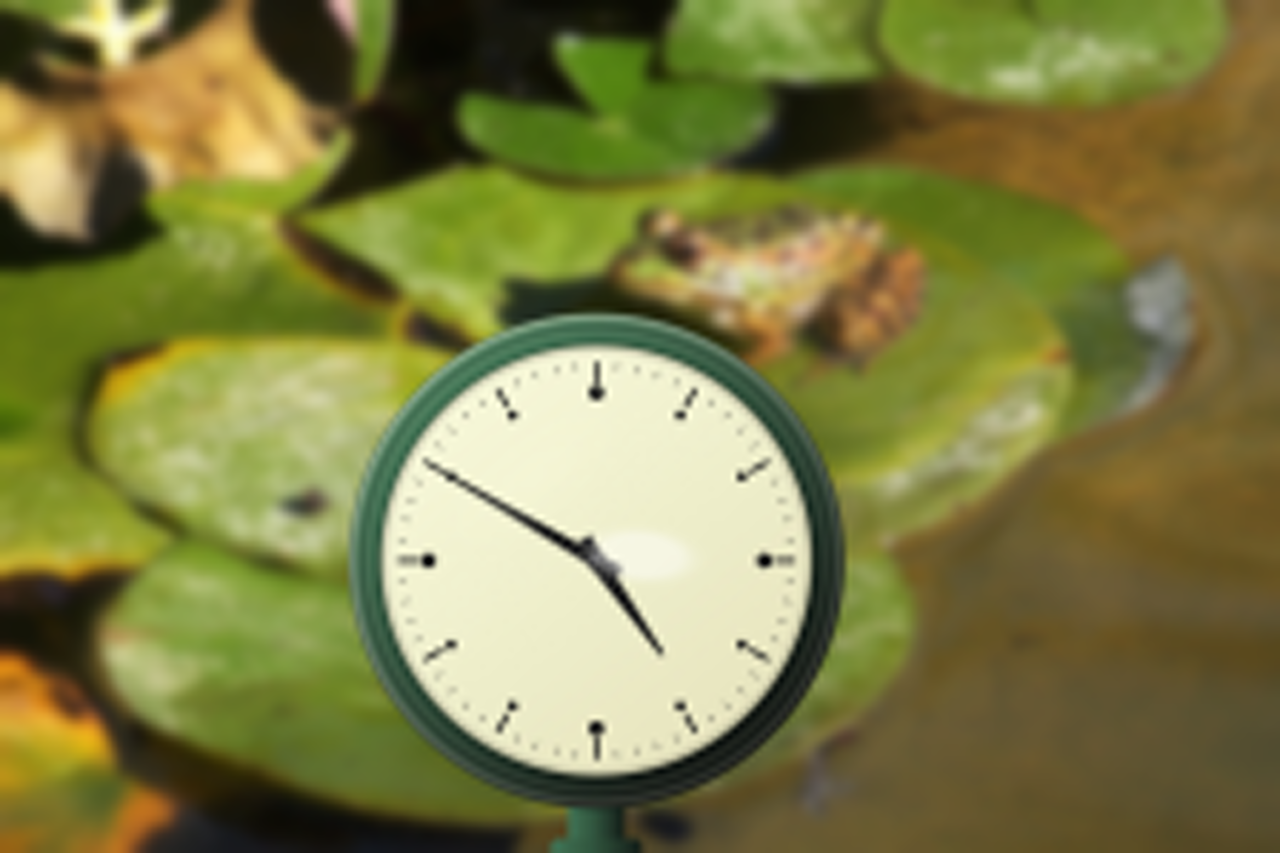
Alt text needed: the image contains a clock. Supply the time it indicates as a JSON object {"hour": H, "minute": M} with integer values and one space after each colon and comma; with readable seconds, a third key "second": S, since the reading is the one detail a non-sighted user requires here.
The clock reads {"hour": 4, "minute": 50}
